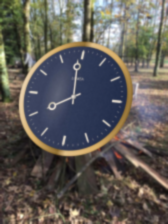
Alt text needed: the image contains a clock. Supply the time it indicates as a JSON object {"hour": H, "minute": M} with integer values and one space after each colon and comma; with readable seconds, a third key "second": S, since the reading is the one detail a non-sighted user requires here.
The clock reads {"hour": 7, "minute": 59}
